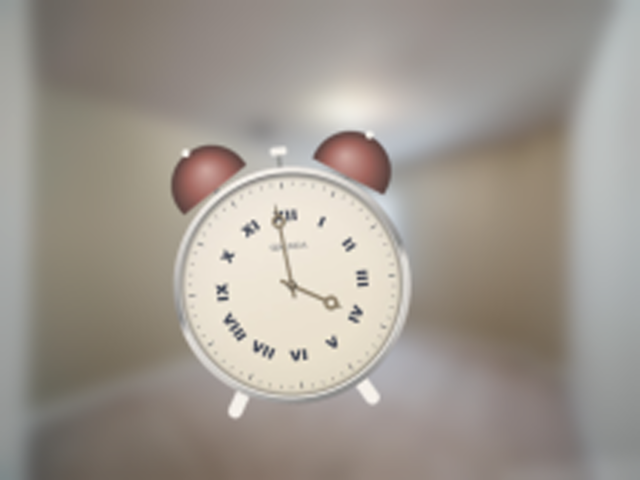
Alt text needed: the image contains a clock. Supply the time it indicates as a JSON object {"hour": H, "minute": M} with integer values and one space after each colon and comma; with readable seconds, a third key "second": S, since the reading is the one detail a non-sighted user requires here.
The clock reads {"hour": 3, "minute": 59}
